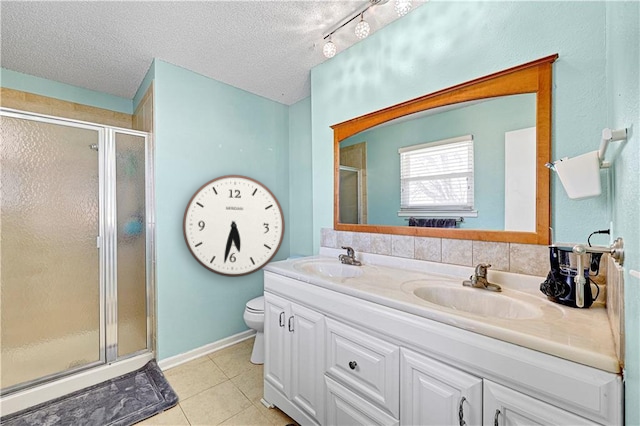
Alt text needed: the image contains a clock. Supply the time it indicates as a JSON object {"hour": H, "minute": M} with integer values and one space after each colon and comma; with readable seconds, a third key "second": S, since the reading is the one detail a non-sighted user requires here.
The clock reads {"hour": 5, "minute": 32}
